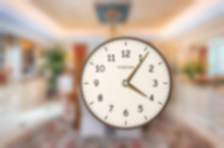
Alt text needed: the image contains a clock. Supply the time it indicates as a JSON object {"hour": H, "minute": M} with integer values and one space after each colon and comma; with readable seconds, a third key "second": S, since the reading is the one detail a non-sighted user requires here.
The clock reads {"hour": 4, "minute": 6}
